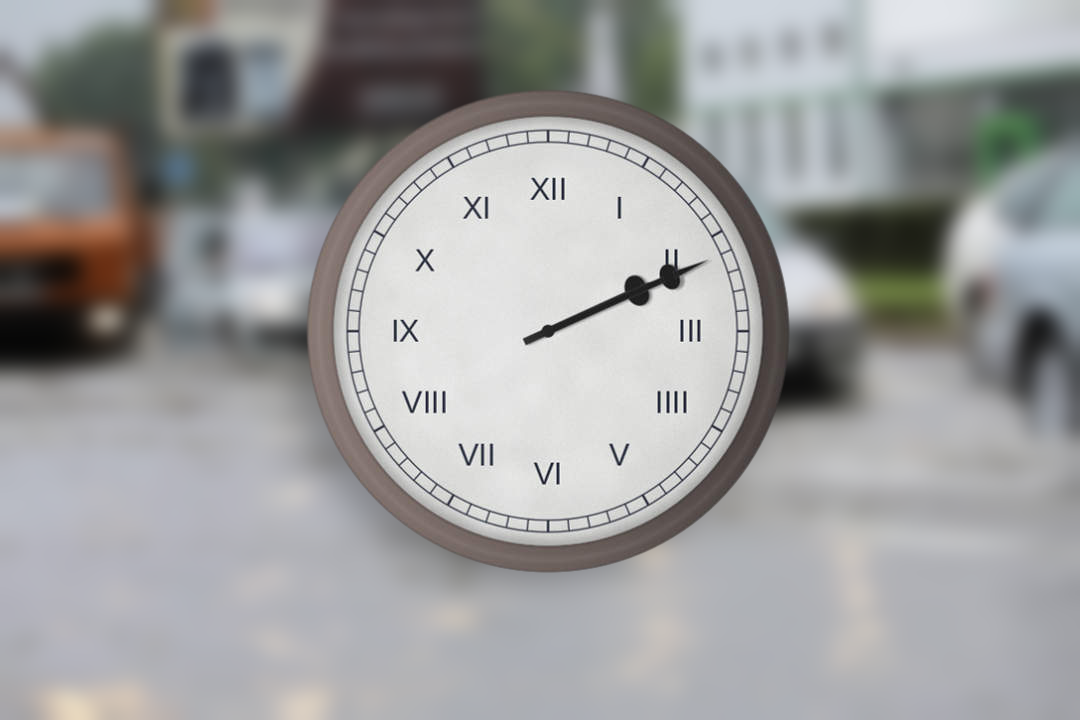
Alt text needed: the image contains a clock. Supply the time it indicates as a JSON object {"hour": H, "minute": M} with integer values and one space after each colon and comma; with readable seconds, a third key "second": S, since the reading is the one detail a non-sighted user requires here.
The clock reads {"hour": 2, "minute": 11}
